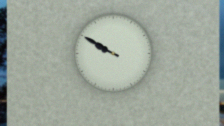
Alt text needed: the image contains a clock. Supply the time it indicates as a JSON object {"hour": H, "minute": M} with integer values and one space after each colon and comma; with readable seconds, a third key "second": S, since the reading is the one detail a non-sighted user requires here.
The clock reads {"hour": 9, "minute": 50}
